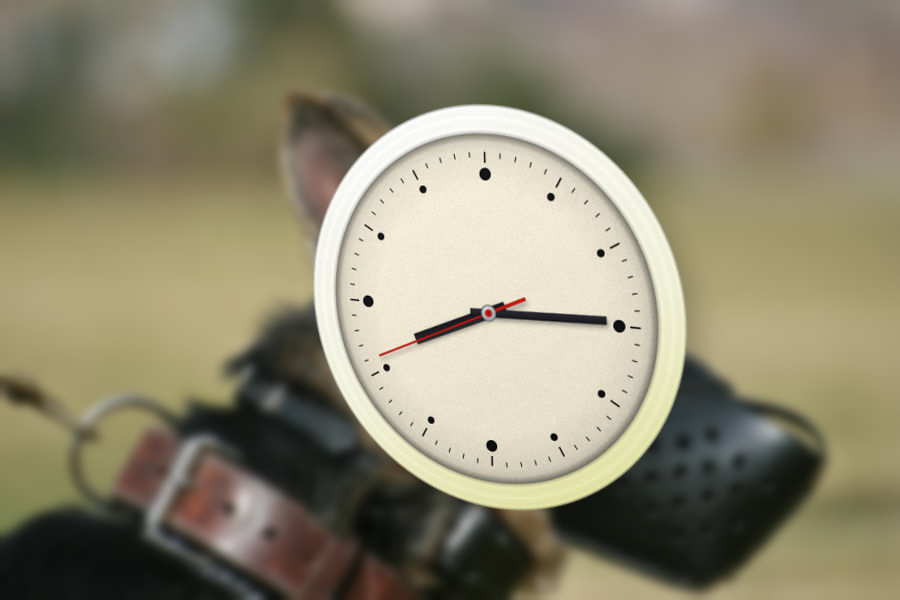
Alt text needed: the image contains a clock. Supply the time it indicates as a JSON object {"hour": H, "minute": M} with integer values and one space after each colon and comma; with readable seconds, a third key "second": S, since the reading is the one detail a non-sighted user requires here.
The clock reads {"hour": 8, "minute": 14, "second": 41}
